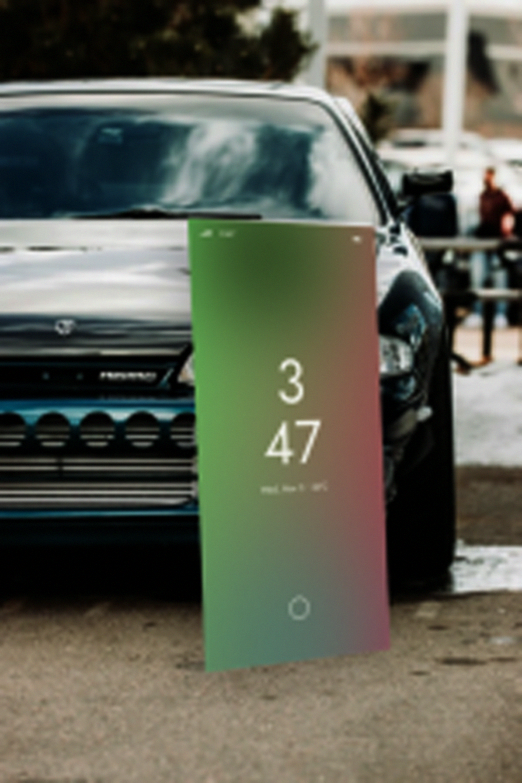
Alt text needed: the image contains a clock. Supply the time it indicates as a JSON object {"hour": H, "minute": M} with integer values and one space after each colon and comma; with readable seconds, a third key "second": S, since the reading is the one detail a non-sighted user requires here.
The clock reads {"hour": 3, "minute": 47}
